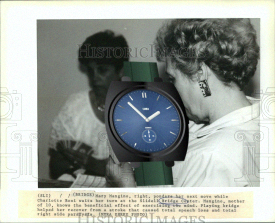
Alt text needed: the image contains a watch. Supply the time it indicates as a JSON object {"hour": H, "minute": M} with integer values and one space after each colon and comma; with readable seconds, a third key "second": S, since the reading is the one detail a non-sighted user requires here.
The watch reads {"hour": 1, "minute": 53}
